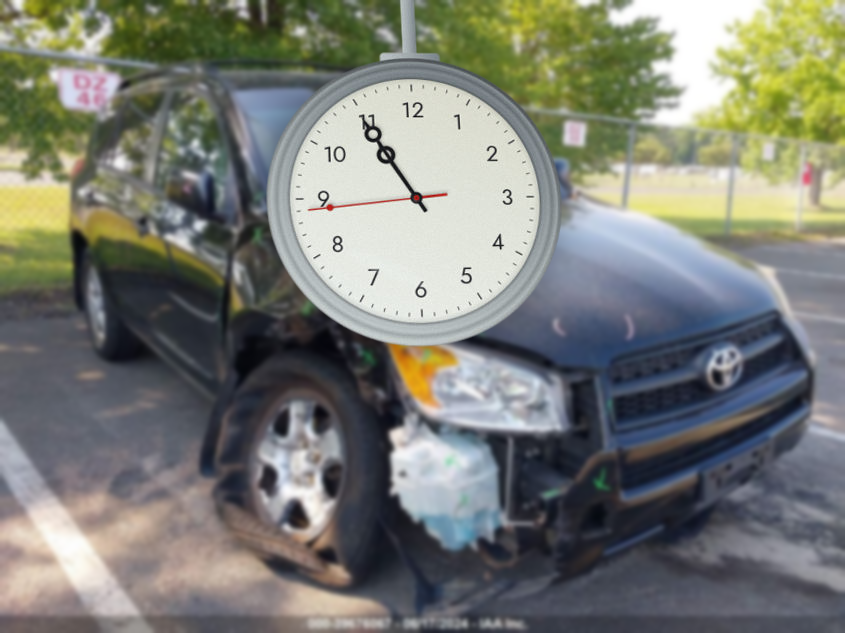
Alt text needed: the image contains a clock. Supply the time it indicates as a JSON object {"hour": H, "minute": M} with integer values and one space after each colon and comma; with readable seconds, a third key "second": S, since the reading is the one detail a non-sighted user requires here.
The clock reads {"hour": 10, "minute": 54, "second": 44}
